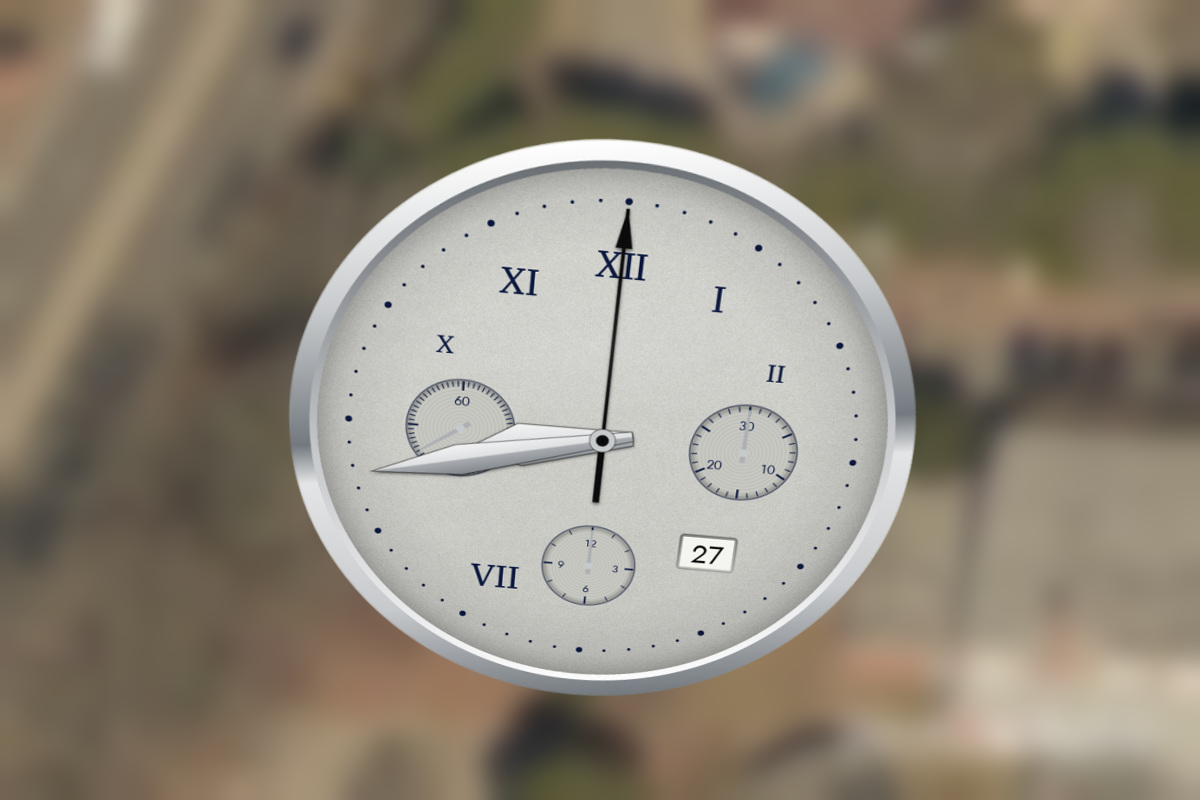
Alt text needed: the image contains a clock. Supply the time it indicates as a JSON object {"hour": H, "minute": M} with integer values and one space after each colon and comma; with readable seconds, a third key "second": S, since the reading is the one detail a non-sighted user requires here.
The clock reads {"hour": 8, "minute": 42, "second": 39}
